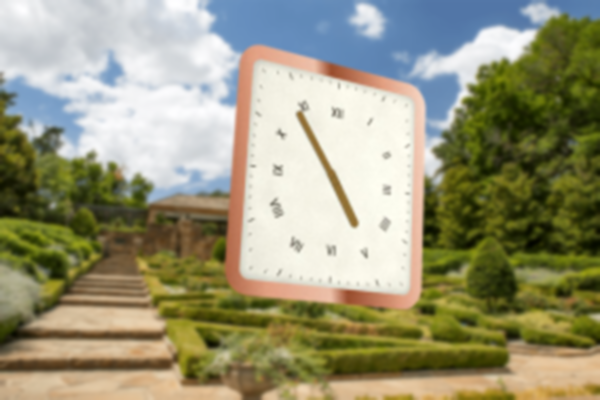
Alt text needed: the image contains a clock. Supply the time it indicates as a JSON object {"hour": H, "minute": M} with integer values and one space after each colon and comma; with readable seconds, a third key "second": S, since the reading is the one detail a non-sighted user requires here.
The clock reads {"hour": 4, "minute": 54}
